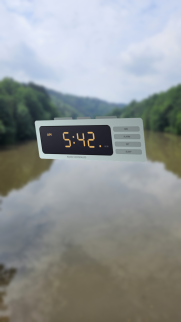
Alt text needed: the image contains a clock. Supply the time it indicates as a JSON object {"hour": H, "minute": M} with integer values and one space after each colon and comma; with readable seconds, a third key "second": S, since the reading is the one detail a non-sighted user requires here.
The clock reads {"hour": 5, "minute": 42}
